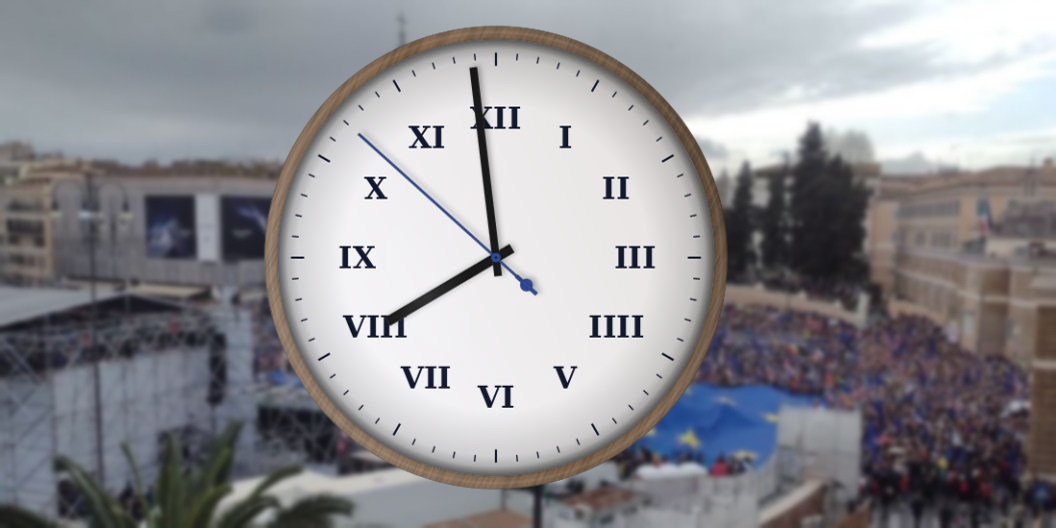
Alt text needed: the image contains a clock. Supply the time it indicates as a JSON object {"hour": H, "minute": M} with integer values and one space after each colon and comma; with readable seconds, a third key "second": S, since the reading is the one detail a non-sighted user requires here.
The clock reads {"hour": 7, "minute": 58, "second": 52}
